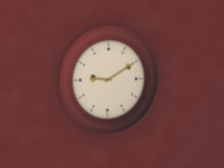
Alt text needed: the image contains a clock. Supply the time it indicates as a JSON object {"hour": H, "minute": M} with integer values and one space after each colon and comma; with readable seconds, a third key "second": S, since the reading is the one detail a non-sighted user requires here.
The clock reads {"hour": 9, "minute": 10}
